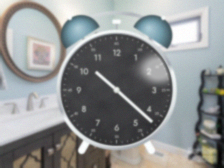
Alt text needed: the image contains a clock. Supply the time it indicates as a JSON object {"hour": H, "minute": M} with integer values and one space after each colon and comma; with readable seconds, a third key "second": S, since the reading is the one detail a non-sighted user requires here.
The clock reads {"hour": 10, "minute": 22}
